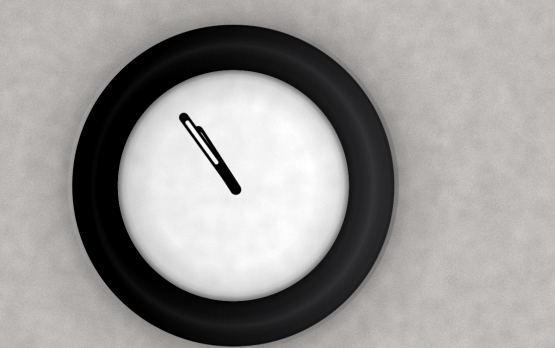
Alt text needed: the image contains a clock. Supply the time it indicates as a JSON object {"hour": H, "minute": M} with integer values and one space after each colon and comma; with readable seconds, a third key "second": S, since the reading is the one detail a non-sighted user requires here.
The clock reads {"hour": 10, "minute": 54}
